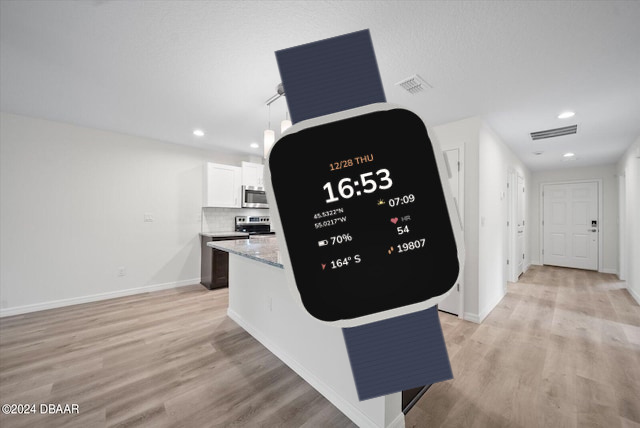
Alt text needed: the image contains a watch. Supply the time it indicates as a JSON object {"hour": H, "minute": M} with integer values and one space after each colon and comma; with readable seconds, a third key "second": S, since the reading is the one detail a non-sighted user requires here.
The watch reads {"hour": 16, "minute": 53}
